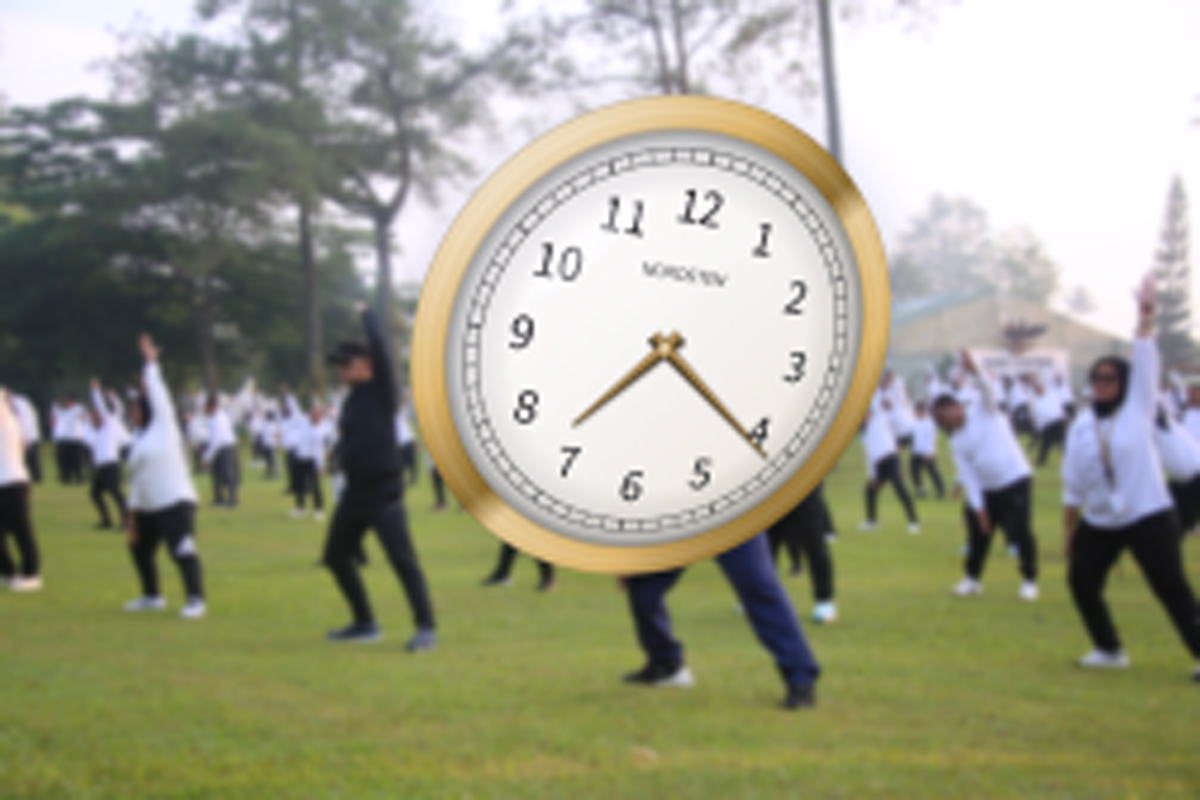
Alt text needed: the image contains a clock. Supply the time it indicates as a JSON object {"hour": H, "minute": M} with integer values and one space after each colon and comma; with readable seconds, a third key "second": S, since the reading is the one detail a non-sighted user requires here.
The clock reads {"hour": 7, "minute": 21}
